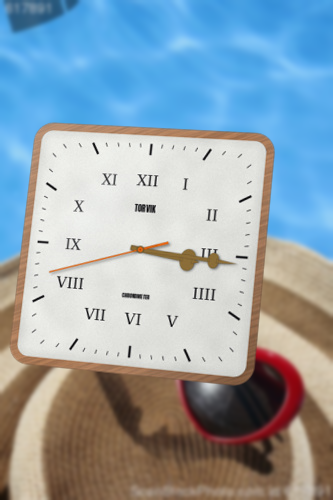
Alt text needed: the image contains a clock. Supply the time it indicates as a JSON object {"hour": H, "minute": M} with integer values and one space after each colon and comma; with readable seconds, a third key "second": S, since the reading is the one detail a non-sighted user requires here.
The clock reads {"hour": 3, "minute": 15, "second": 42}
